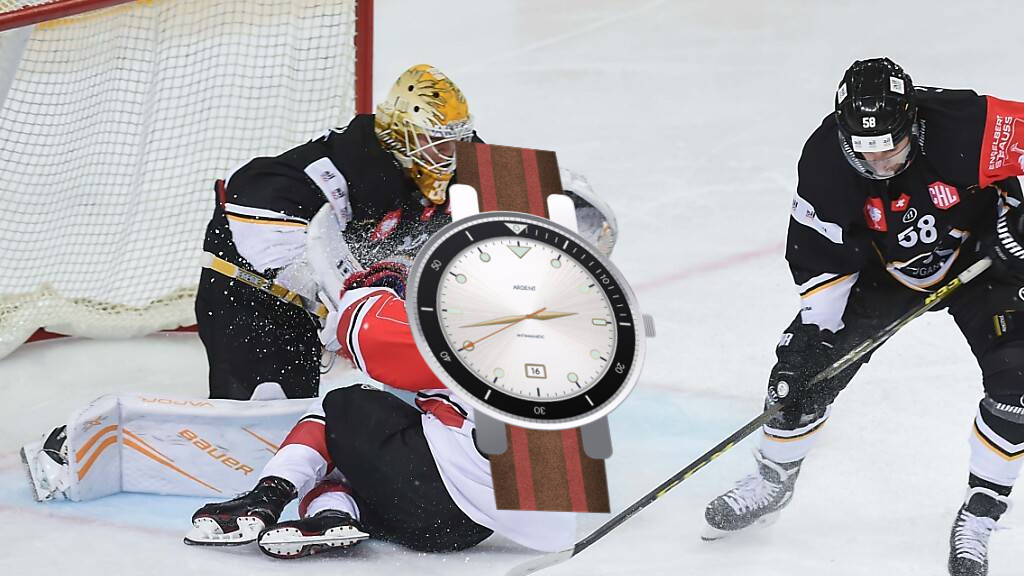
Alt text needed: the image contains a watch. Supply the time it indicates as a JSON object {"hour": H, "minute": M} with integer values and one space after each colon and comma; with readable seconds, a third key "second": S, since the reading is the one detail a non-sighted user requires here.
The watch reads {"hour": 2, "minute": 42, "second": 40}
